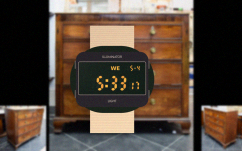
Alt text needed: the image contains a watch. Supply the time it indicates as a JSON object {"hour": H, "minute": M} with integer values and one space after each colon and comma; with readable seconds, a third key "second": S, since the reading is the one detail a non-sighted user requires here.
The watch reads {"hour": 5, "minute": 33, "second": 17}
